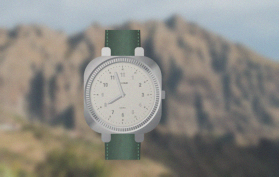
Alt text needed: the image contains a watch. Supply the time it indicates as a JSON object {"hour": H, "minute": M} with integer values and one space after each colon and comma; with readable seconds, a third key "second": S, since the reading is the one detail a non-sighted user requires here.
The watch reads {"hour": 7, "minute": 57}
